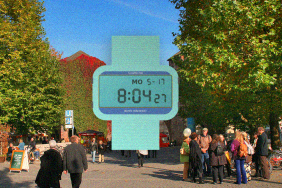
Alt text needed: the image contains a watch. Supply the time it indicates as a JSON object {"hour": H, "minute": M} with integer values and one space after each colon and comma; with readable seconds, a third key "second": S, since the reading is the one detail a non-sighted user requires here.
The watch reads {"hour": 8, "minute": 4, "second": 27}
